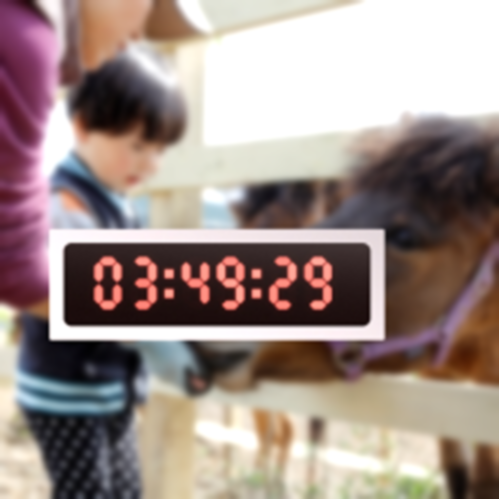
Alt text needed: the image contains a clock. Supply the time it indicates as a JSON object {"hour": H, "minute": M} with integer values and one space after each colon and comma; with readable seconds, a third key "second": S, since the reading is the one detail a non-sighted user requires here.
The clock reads {"hour": 3, "minute": 49, "second": 29}
